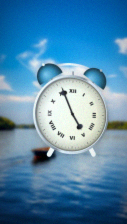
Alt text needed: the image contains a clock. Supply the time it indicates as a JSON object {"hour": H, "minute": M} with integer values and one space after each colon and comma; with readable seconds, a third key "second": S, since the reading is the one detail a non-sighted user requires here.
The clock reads {"hour": 4, "minute": 56}
